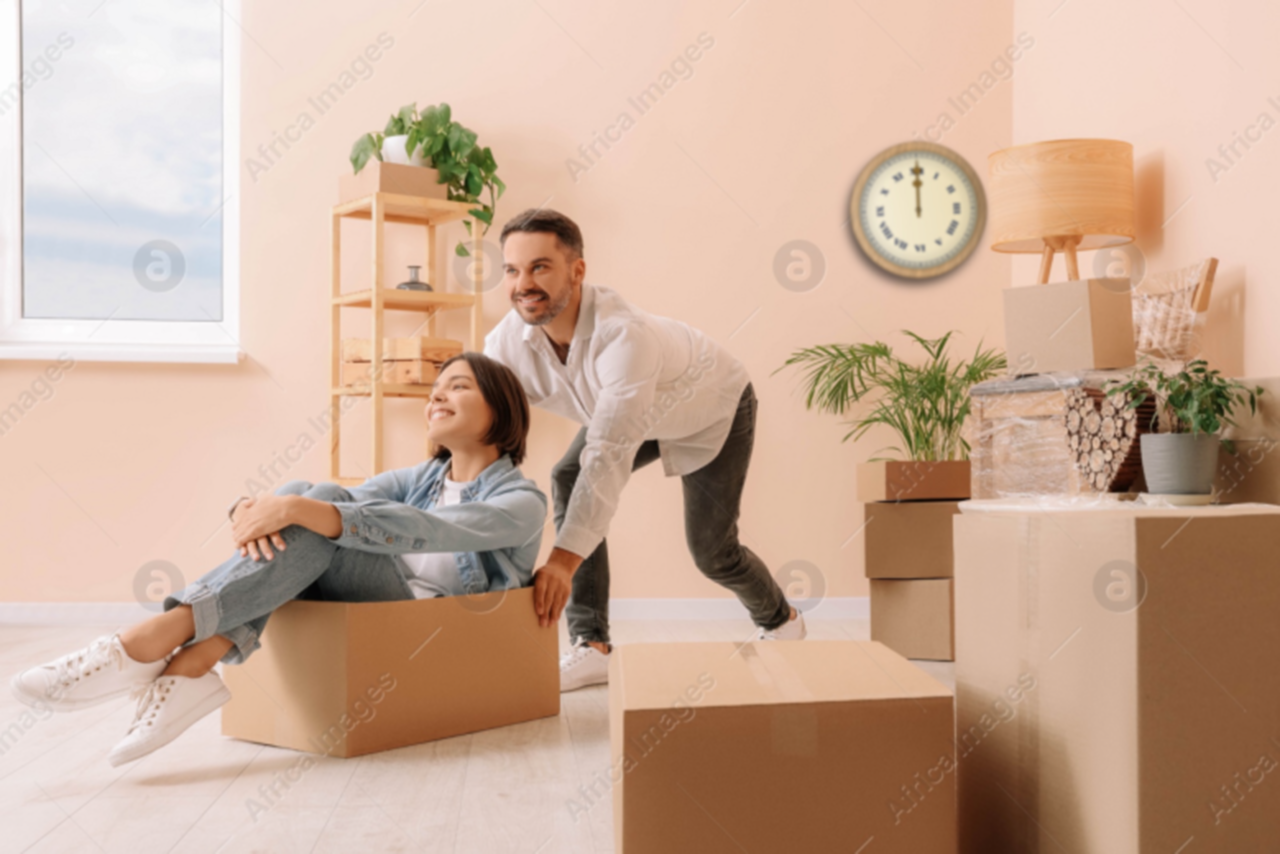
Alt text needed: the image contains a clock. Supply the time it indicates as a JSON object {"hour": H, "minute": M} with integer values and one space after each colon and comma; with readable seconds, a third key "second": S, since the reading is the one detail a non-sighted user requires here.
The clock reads {"hour": 12, "minute": 0}
